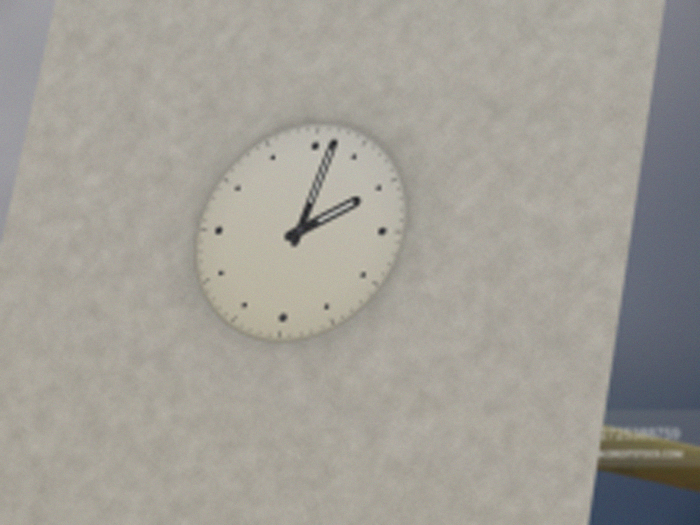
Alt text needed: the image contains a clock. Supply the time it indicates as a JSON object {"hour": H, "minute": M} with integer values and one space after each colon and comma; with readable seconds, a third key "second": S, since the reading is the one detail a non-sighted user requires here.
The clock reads {"hour": 2, "minute": 2}
